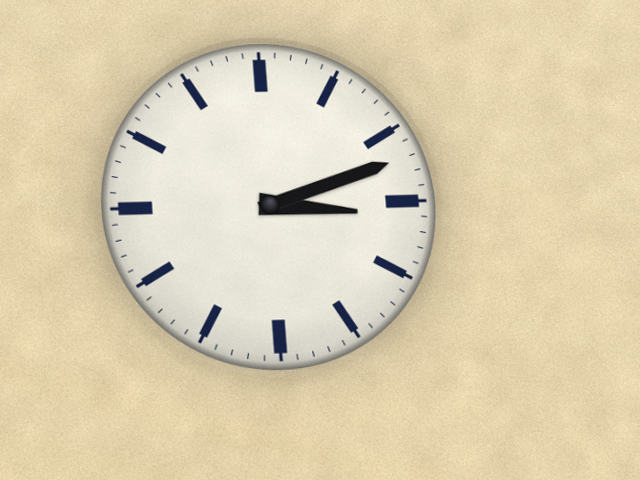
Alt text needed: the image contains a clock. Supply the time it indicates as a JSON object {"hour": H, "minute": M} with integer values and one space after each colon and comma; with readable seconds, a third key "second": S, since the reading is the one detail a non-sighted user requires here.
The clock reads {"hour": 3, "minute": 12}
